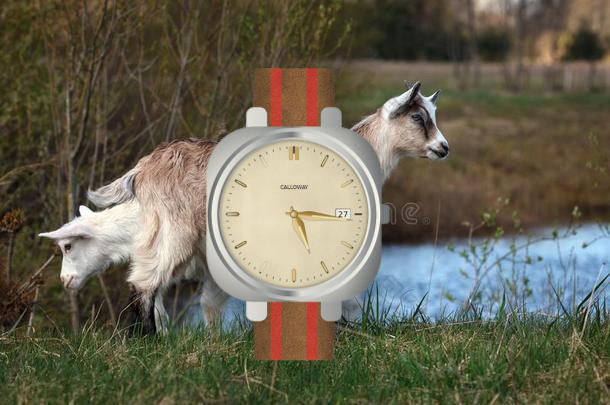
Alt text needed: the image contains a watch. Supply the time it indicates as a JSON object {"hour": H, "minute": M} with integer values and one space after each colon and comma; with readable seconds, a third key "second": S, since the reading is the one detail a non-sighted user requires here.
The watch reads {"hour": 5, "minute": 16}
